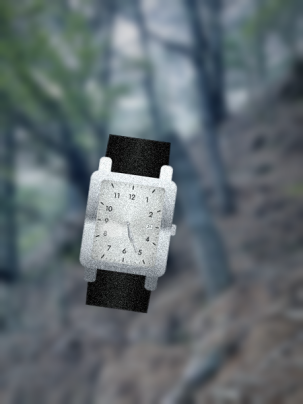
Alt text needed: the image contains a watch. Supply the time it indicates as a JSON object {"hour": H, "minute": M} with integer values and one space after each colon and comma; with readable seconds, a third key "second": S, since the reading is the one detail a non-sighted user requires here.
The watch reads {"hour": 5, "minute": 26}
